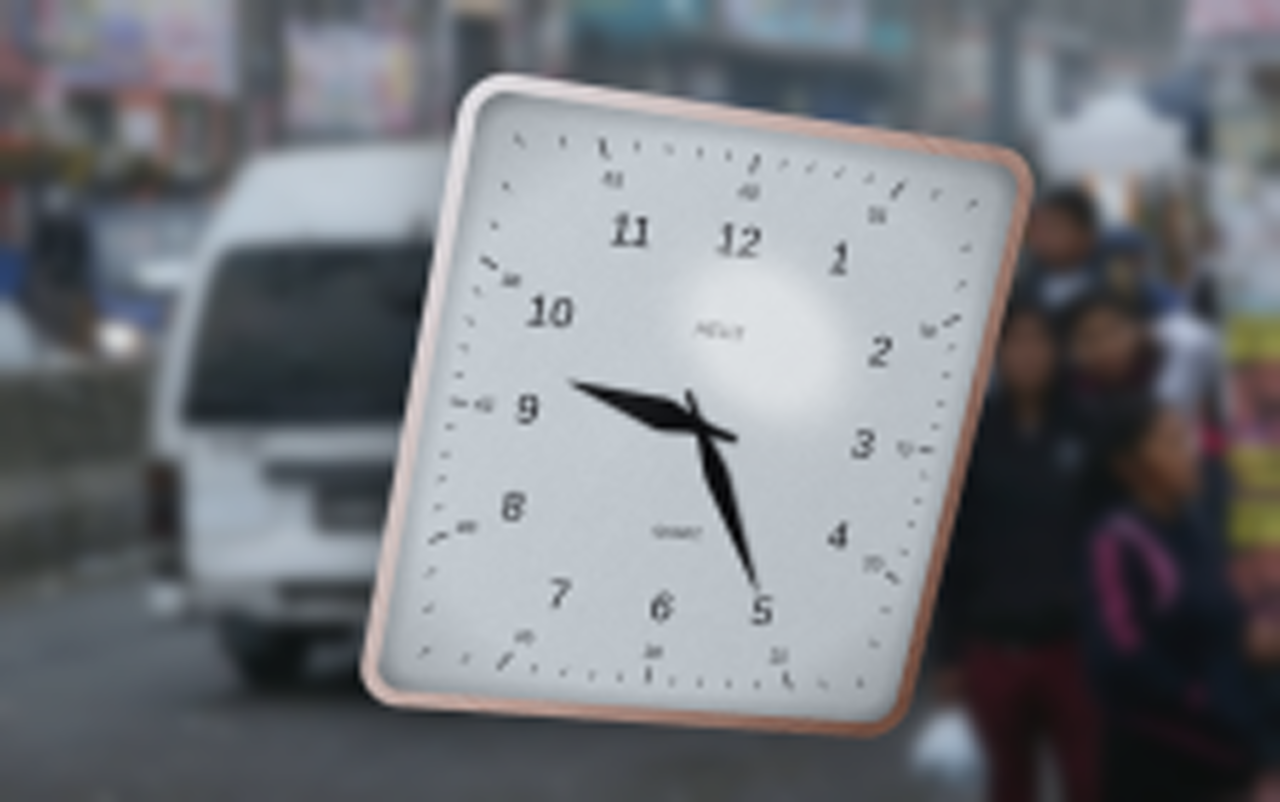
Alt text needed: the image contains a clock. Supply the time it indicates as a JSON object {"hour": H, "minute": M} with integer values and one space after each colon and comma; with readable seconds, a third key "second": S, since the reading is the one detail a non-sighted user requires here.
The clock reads {"hour": 9, "minute": 25}
